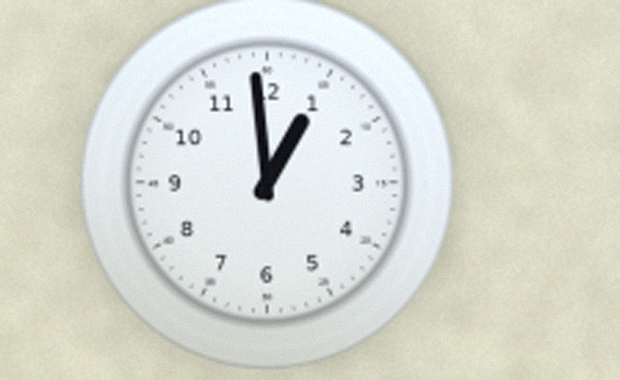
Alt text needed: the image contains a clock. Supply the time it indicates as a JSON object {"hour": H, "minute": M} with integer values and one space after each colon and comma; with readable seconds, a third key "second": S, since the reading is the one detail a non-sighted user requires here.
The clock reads {"hour": 12, "minute": 59}
